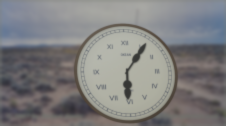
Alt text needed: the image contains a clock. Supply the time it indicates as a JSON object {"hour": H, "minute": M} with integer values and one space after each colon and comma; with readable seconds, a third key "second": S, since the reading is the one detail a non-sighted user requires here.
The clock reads {"hour": 6, "minute": 6}
